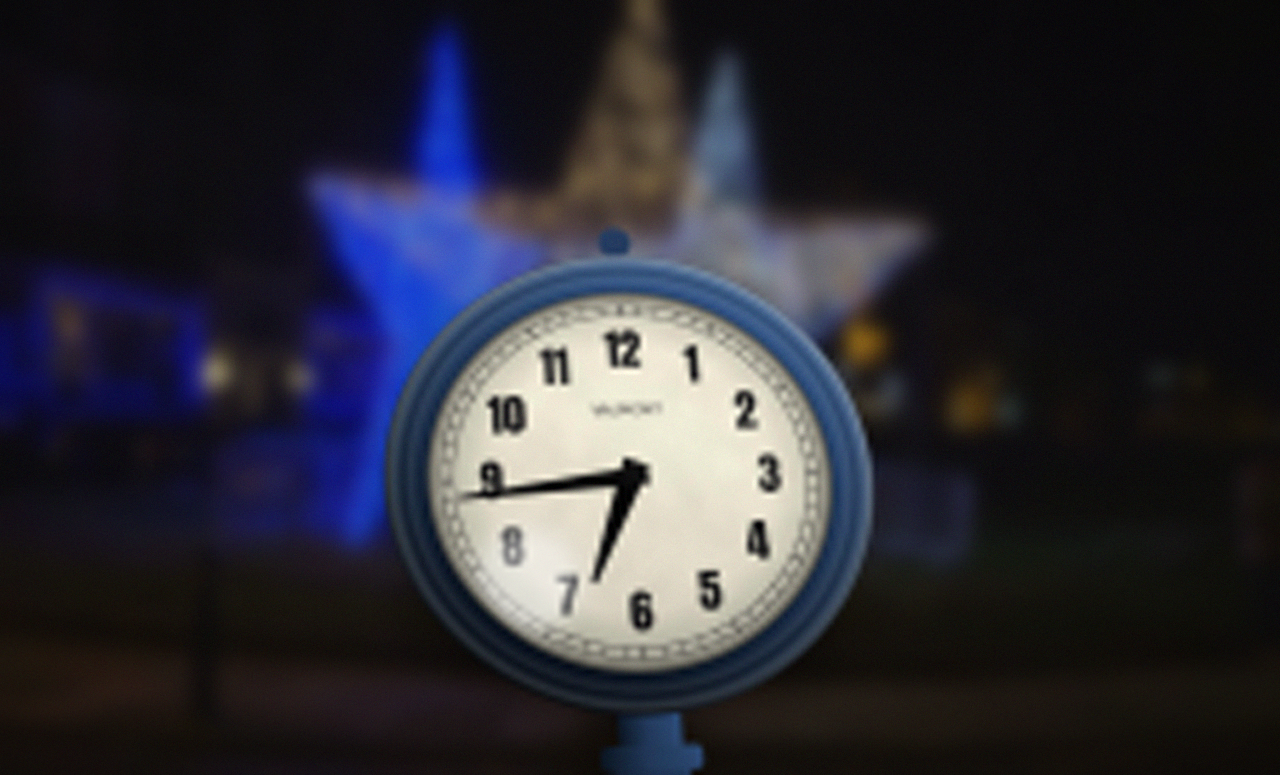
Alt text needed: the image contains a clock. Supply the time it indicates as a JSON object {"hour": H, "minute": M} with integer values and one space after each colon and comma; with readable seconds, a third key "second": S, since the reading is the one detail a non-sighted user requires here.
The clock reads {"hour": 6, "minute": 44}
